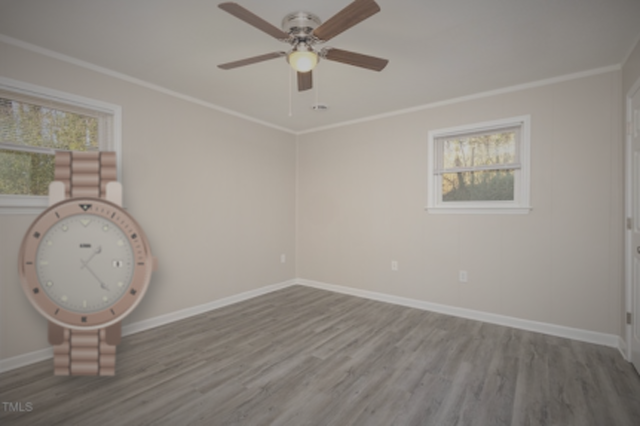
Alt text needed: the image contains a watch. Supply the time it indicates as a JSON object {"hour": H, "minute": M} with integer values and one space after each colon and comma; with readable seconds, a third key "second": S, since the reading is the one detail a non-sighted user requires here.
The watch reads {"hour": 1, "minute": 23}
